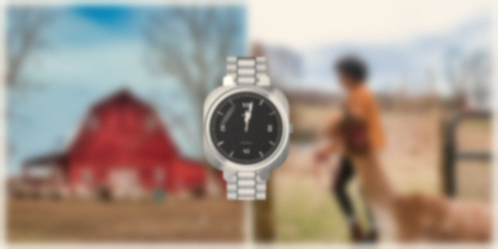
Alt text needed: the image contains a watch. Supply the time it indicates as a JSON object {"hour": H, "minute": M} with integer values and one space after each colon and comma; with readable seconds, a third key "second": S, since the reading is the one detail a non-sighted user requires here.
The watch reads {"hour": 12, "minute": 2}
